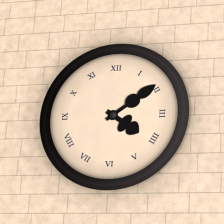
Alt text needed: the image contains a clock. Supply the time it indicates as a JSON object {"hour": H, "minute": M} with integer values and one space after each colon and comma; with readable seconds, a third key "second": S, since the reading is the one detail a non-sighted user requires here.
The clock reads {"hour": 4, "minute": 9}
